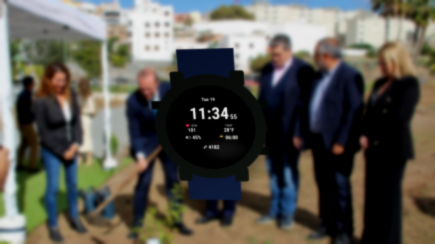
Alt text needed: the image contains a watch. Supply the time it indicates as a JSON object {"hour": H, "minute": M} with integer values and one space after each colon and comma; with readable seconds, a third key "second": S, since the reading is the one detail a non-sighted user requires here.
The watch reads {"hour": 11, "minute": 34}
